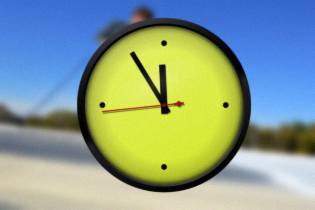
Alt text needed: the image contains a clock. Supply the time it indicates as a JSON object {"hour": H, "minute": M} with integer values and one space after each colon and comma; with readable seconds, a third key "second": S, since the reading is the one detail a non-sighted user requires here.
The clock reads {"hour": 11, "minute": 54, "second": 44}
